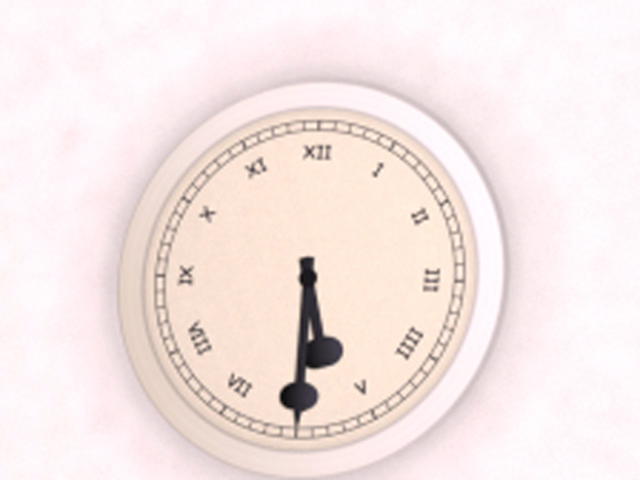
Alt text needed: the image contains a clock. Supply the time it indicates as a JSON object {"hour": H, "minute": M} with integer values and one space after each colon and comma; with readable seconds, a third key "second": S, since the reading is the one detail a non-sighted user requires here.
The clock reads {"hour": 5, "minute": 30}
